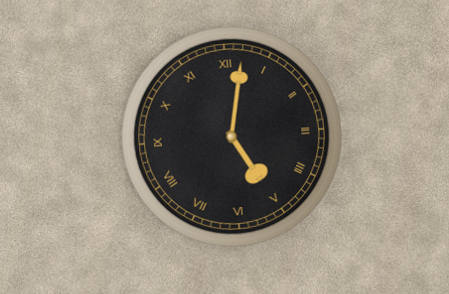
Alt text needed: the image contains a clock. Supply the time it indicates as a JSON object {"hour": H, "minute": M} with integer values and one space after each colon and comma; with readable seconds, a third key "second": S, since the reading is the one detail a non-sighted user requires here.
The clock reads {"hour": 5, "minute": 2}
